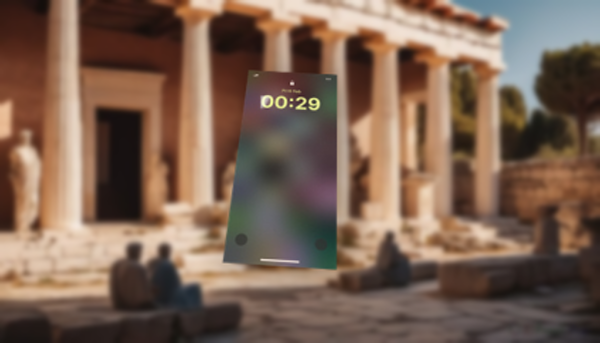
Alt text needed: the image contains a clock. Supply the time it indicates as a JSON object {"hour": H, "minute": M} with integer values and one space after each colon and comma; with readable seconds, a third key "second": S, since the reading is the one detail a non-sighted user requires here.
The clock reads {"hour": 0, "minute": 29}
